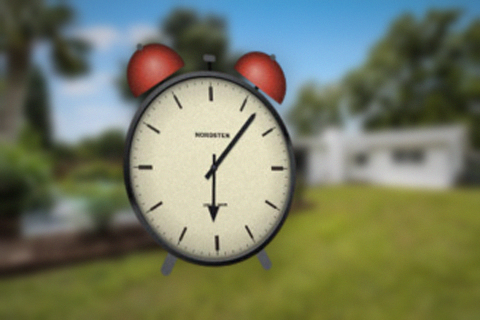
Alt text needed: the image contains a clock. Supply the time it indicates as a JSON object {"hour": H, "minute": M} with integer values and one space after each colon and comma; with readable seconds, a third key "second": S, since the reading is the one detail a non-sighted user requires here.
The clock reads {"hour": 6, "minute": 7}
